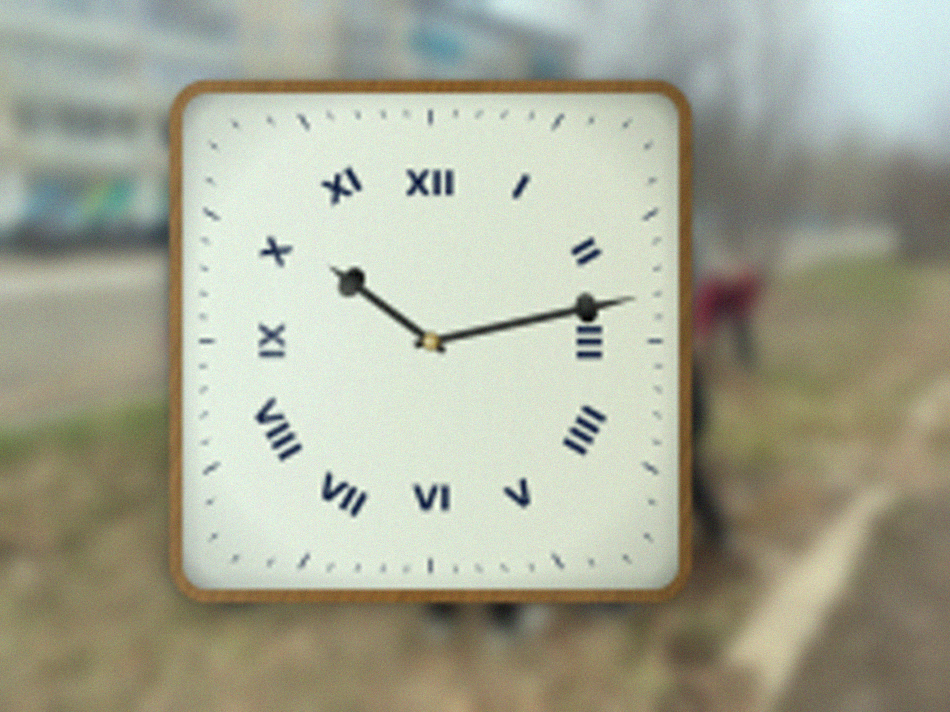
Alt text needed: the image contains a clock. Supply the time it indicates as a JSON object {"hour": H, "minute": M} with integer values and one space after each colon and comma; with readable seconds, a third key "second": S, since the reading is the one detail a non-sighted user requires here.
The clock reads {"hour": 10, "minute": 13}
